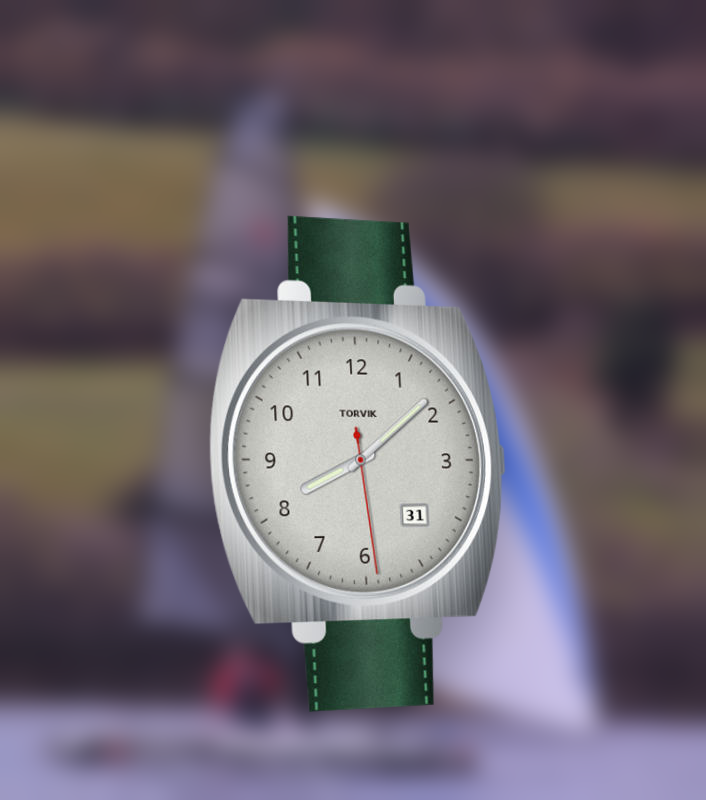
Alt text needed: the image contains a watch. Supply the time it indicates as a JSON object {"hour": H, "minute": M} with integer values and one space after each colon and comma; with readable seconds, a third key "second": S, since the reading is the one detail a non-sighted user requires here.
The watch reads {"hour": 8, "minute": 8, "second": 29}
